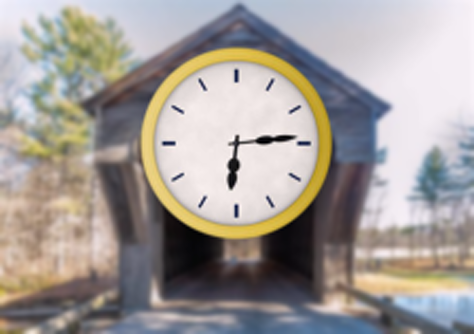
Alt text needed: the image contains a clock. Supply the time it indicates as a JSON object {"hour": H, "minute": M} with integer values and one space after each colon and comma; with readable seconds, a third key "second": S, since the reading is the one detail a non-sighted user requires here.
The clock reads {"hour": 6, "minute": 14}
